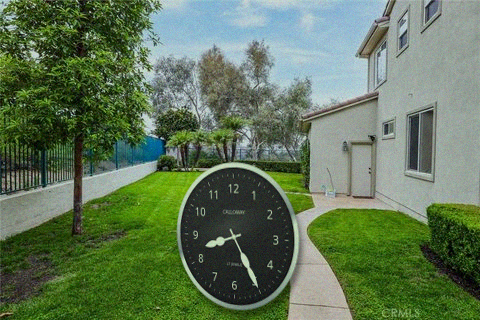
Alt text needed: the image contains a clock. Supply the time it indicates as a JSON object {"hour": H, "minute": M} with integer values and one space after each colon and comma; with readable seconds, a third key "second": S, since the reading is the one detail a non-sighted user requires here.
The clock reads {"hour": 8, "minute": 25}
